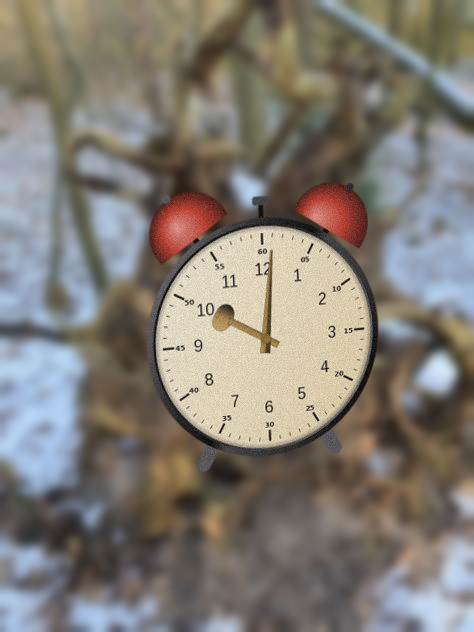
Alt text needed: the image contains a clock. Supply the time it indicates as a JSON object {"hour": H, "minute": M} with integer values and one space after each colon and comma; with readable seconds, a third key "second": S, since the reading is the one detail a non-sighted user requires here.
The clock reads {"hour": 10, "minute": 1}
